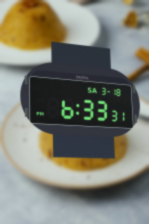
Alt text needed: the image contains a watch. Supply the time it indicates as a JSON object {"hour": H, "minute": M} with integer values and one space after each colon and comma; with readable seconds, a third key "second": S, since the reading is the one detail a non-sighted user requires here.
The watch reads {"hour": 6, "minute": 33, "second": 31}
